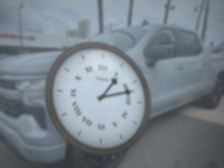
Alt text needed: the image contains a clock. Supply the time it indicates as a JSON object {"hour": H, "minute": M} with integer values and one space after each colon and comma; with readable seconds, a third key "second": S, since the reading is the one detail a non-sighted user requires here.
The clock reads {"hour": 1, "minute": 12}
